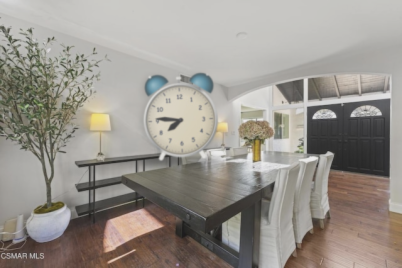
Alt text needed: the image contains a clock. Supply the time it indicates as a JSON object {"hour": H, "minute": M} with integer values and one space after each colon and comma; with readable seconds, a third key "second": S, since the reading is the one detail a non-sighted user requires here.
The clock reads {"hour": 7, "minute": 46}
